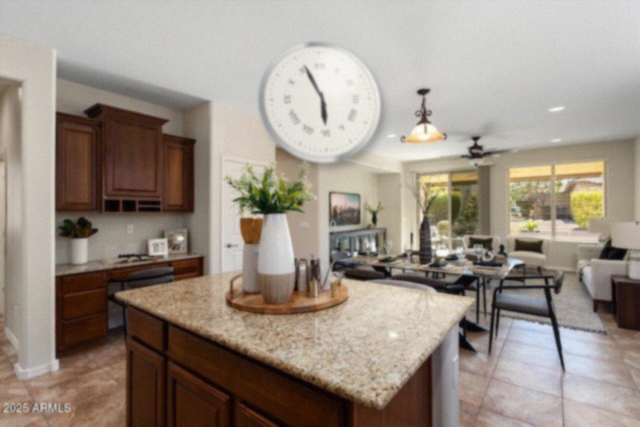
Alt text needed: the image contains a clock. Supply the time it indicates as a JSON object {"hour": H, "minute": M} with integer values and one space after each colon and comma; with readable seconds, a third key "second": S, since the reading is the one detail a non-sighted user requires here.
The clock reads {"hour": 5, "minute": 56}
